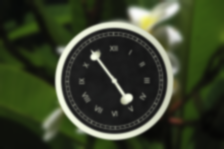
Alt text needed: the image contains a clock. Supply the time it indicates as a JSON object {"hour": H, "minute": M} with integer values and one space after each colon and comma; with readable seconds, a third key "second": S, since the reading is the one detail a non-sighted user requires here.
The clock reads {"hour": 4, "minute": 54}
